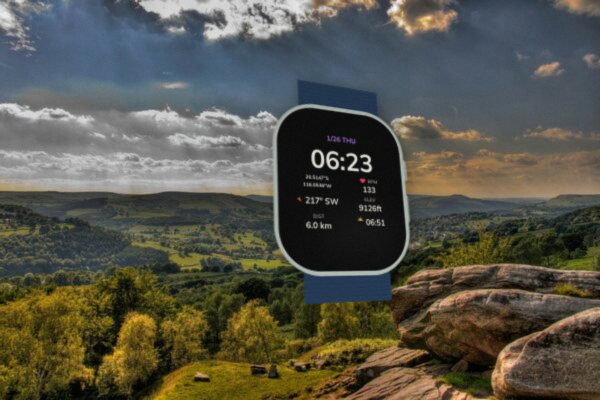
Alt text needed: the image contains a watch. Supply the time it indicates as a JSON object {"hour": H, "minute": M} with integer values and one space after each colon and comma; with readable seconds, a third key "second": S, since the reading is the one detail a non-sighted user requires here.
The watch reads {"hour": 6, "minute": 23}
